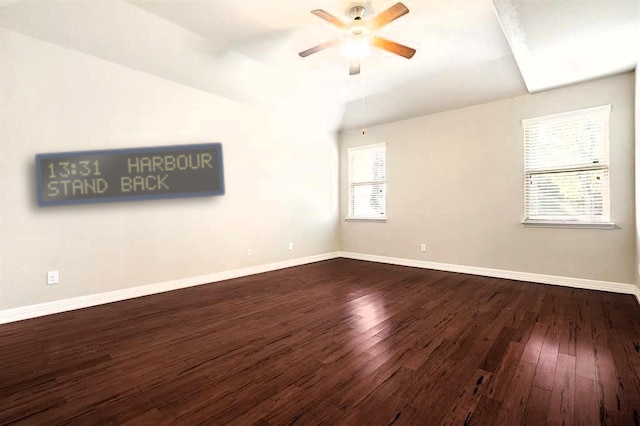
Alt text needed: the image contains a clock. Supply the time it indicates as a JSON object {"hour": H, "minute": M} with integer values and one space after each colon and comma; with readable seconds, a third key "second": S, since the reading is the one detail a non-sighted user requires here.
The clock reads {"hour": 13, "minute": 31}
